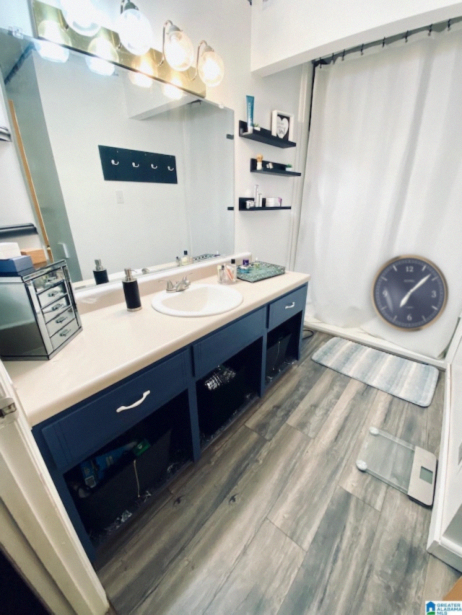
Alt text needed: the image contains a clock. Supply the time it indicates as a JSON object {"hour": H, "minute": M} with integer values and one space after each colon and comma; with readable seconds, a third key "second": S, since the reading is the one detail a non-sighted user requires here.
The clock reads {"hour": 7, "minute": 8}
